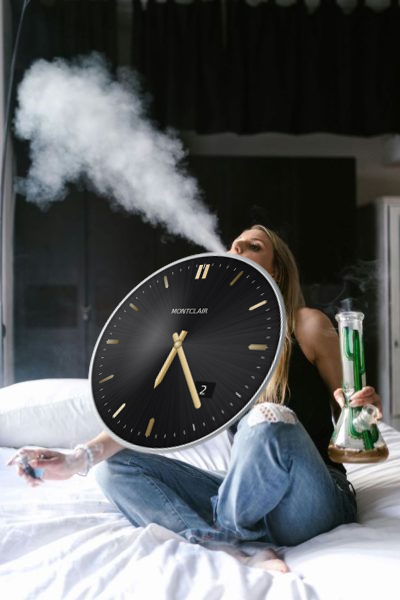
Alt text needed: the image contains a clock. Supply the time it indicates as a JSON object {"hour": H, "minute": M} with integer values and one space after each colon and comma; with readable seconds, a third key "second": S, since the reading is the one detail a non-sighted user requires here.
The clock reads {"hour": 6, "minute": 24}
